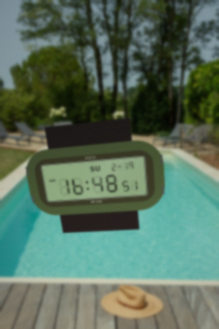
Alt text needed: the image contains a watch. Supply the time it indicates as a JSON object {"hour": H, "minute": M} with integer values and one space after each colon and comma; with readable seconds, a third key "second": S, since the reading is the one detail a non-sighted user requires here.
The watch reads {"hour": 16, "minute": 48, "second": 51}
